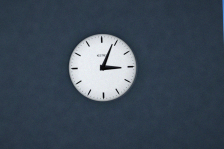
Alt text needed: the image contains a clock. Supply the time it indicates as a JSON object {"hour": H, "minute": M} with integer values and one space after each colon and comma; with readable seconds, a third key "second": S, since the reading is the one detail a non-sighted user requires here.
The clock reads {"hour": 3, "minute": 4}
